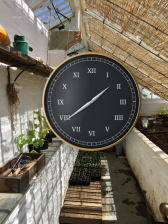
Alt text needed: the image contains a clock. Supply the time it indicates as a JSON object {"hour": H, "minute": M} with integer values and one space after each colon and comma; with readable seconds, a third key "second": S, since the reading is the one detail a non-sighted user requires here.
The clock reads {"hour": 1, "minute": 39}
